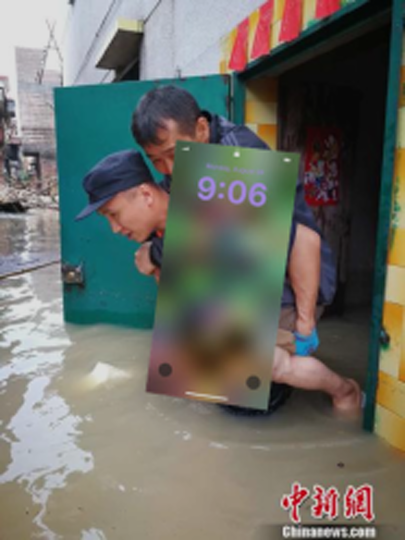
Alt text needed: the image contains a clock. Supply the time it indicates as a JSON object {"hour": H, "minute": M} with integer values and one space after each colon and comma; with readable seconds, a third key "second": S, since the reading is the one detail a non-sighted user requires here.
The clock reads {"hour": 9, "minute": 6}
